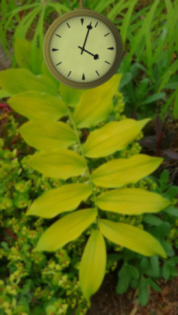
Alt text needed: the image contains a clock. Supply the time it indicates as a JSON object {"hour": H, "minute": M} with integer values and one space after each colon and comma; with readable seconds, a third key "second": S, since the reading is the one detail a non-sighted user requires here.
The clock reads {"hour": 4, "minute": 3}
